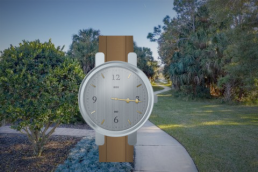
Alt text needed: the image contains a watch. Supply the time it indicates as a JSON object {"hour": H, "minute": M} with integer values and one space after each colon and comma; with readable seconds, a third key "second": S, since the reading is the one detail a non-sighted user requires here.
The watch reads {"hour": 3, "minute": 16}
